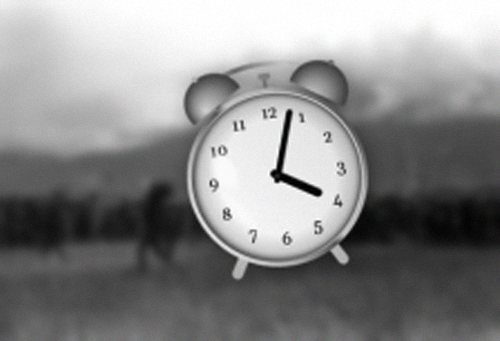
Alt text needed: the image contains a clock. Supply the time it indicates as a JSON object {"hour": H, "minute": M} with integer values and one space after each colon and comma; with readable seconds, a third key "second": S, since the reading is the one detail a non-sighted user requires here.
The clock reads {"hour": 4, "minute": 3}
